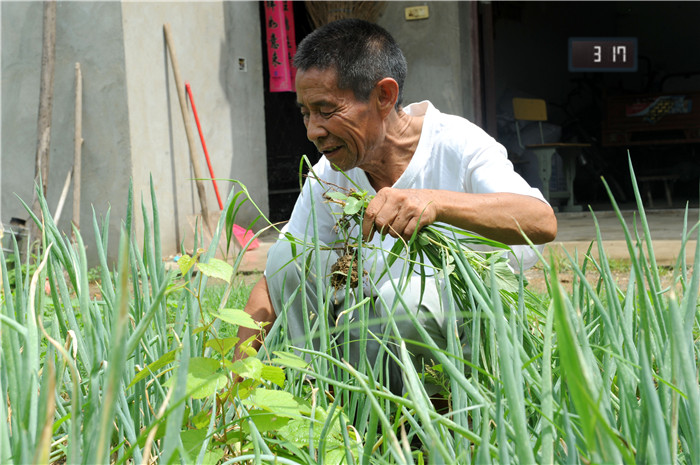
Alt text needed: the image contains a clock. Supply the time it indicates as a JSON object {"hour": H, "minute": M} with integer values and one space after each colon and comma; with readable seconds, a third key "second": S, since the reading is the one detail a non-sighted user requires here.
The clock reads {"hour": 3, "minute": 17}
